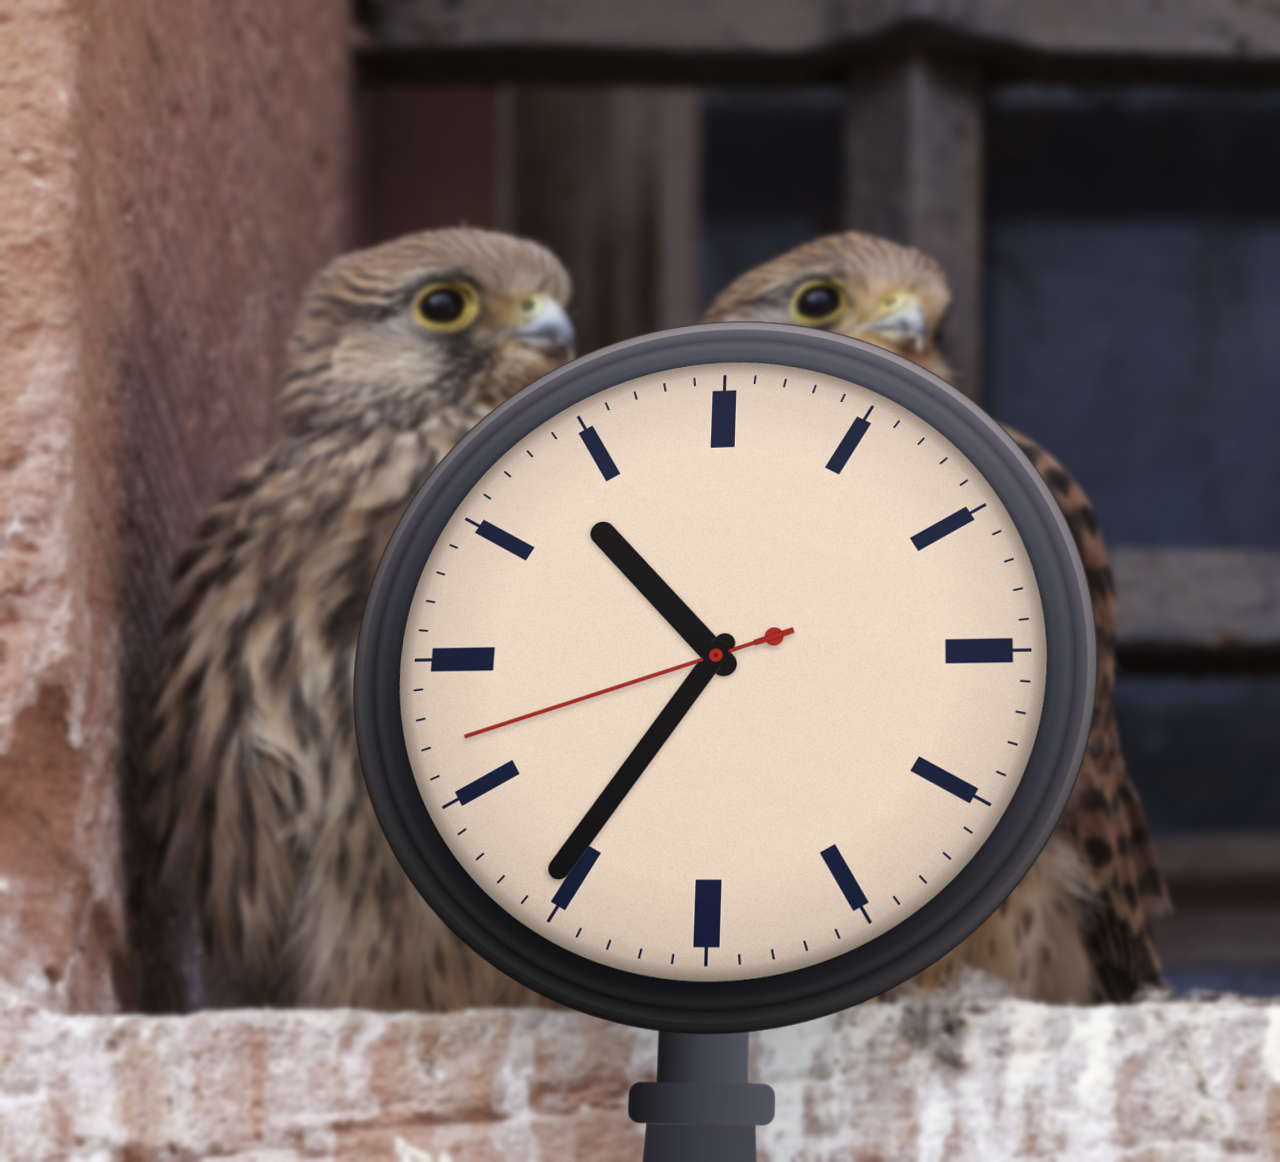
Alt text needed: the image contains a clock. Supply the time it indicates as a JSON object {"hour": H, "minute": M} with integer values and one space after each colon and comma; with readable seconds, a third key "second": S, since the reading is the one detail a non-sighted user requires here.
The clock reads {"hour": 10, "minute": 35, "second": 42}
